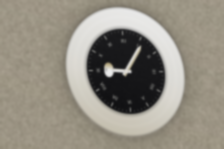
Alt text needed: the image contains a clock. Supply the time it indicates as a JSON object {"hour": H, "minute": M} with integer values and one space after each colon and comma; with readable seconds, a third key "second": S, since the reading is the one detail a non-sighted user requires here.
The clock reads {"hour": 9, "minute": 6}
